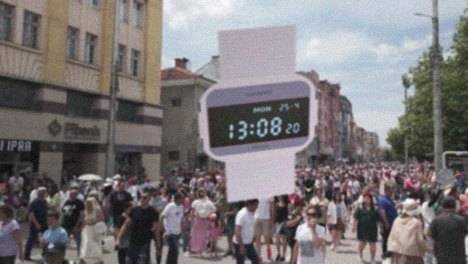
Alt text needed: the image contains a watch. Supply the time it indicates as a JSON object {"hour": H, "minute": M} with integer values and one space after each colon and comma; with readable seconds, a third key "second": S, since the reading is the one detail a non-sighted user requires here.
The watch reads {"hour": 13, "minute": 8, "second": 20}
